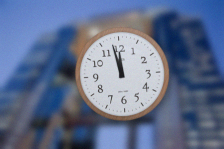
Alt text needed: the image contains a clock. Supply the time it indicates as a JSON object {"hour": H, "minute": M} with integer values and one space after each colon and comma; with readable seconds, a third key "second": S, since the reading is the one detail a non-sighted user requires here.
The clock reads {"hour": 11, "minute": 58}
